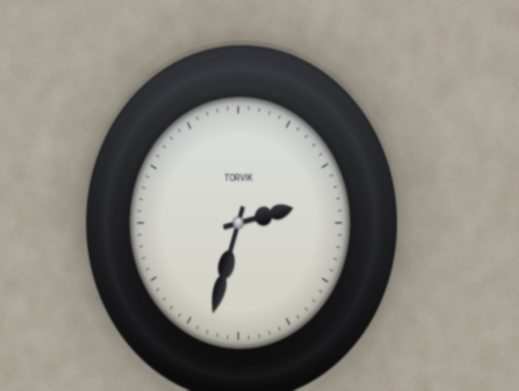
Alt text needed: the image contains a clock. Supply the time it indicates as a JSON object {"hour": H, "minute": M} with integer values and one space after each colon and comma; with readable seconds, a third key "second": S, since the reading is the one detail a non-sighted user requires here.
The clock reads {"hour": 2, "minute": 33}
